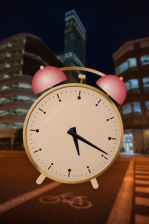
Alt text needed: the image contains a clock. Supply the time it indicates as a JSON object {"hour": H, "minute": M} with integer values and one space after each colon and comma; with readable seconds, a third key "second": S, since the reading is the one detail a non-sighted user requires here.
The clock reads {"hour": 5, "minute": 19}
